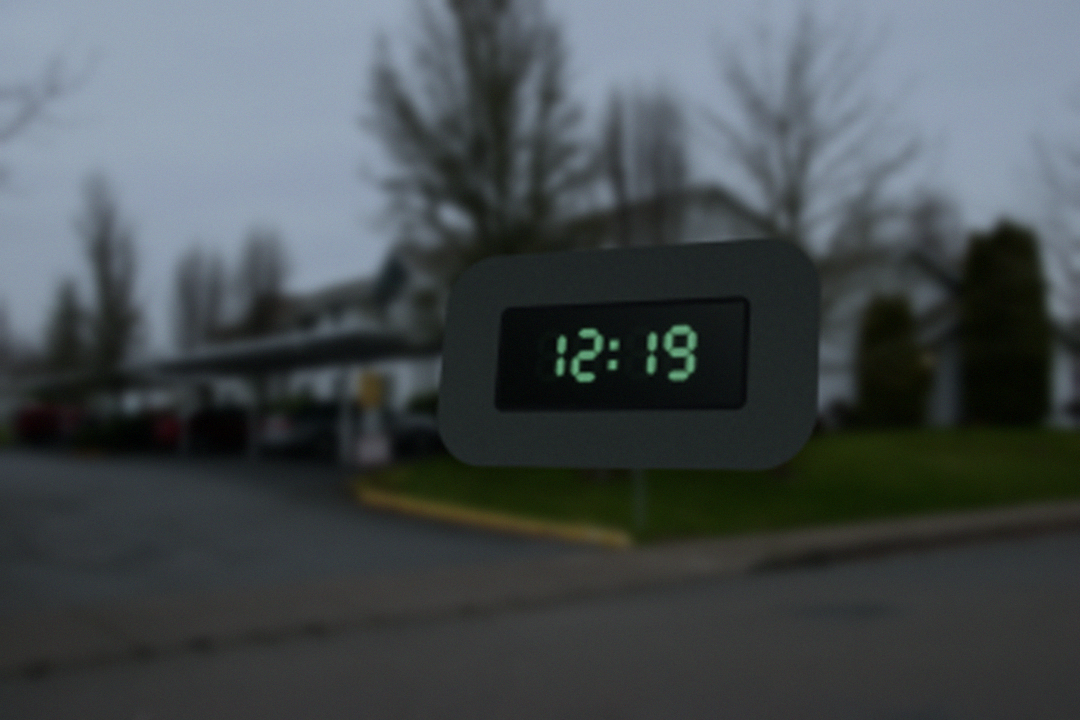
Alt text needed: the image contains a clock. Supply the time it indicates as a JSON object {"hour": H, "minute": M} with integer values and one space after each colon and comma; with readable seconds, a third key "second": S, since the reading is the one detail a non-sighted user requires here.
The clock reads {"hour": 12, "minute": 19}
